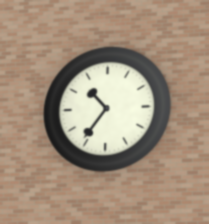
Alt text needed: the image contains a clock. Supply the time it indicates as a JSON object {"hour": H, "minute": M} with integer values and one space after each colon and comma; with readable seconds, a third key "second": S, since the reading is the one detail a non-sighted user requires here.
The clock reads {"hour": 10, "minute": 36}
